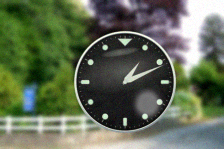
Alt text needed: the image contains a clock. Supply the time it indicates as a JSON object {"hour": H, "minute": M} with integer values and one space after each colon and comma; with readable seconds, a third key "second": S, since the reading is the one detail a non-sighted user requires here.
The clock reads {"hour": 1, "minute": 11}
